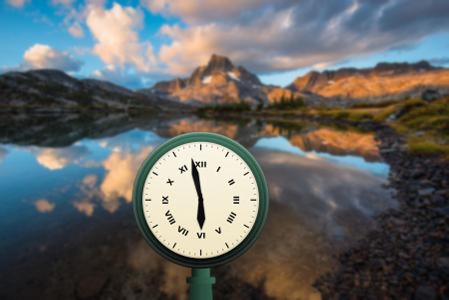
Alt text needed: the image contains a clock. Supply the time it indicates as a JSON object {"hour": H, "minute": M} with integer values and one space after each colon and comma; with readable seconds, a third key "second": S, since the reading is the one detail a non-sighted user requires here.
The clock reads {"hour": 5, "minute": 58}
